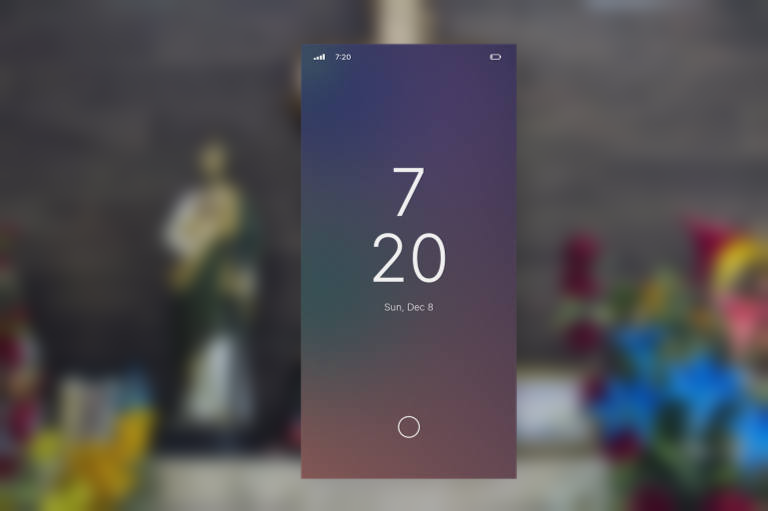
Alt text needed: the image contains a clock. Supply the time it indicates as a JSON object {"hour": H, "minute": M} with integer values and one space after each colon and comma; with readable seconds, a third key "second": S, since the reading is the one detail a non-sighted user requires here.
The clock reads {"hour": 7, "minute": 20}
